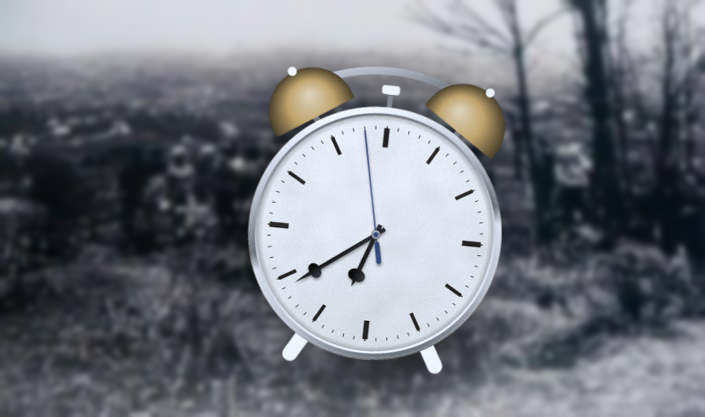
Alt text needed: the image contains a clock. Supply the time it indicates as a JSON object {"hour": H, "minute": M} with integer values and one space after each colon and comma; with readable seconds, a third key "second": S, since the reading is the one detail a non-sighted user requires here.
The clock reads {"hour": 6, "minute": 38, "second": 58}
